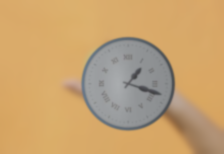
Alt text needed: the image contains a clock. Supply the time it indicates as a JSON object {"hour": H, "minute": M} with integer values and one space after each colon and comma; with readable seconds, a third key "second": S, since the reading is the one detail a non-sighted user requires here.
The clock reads {"hour": 1, "minute": 18}
